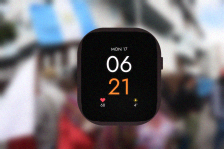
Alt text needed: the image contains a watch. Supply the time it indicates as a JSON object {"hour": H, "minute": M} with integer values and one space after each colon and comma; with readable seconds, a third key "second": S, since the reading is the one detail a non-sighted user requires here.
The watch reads {"hour": 6, "minute": 21}
